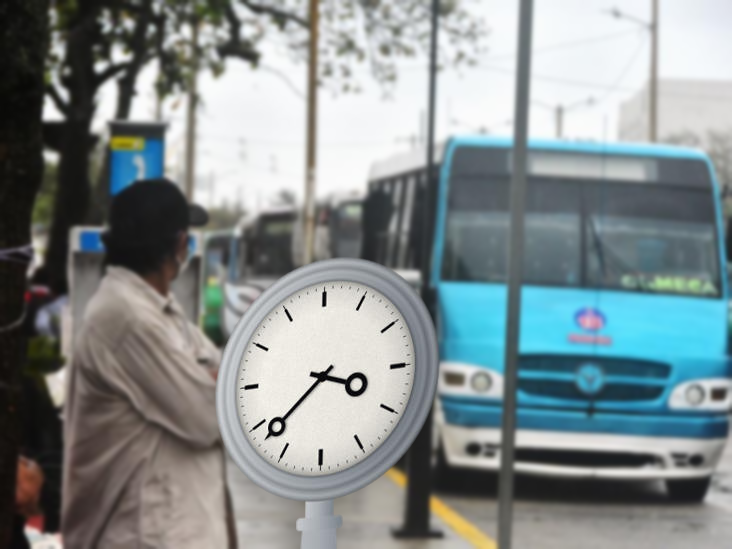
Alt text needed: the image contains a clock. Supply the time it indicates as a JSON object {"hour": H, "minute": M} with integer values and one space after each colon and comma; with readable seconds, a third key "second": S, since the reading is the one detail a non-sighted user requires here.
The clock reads {"hour": 3, "minute": 38}
